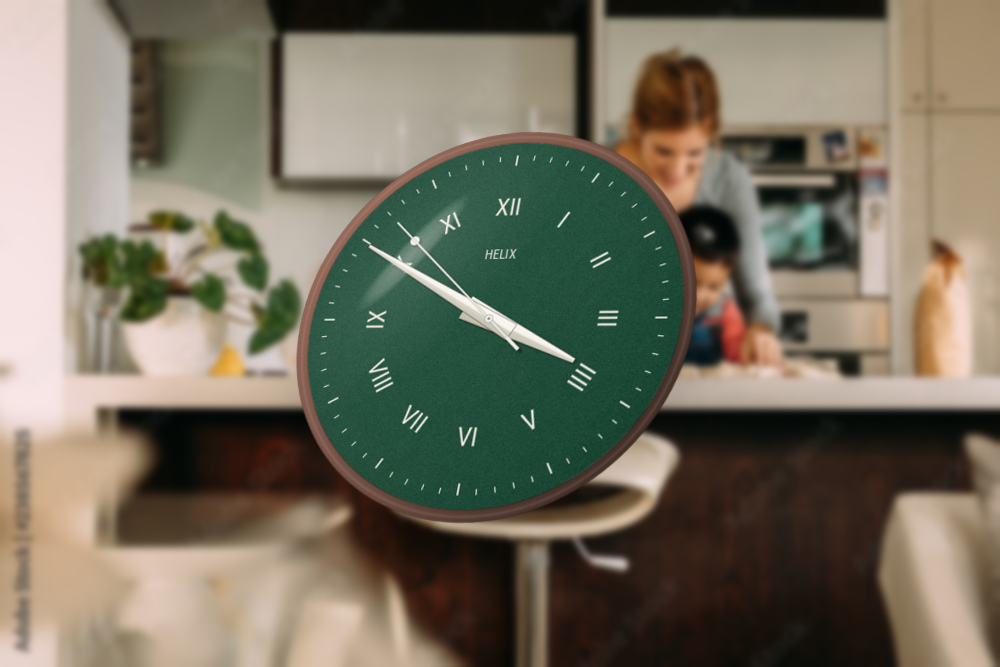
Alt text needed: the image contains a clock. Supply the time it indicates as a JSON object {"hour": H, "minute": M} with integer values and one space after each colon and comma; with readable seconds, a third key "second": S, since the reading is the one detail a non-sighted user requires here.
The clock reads {"hour": 3, "minute": 49, "second": 52}
